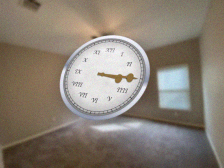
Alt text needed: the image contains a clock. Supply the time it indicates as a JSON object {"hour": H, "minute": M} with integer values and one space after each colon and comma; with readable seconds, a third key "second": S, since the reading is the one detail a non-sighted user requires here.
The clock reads {"hour": 3, "minute": 15}
